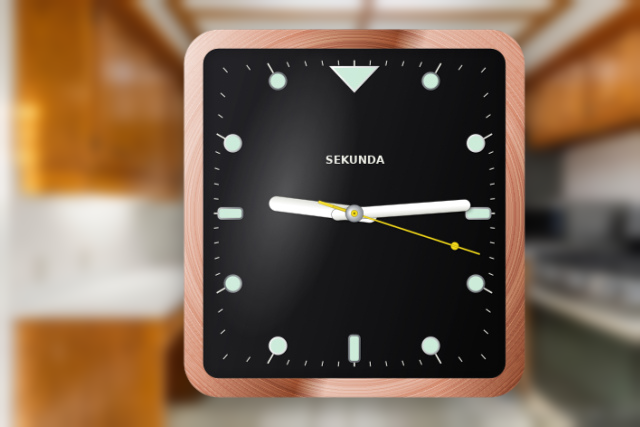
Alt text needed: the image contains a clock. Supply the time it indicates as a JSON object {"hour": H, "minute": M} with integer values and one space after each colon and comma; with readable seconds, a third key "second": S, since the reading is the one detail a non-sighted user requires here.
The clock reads {"hour": 9, "minute": 14, "second": 18}
